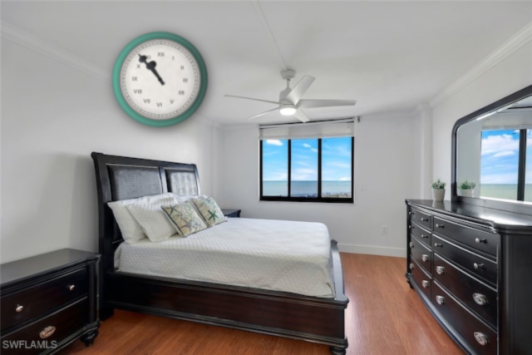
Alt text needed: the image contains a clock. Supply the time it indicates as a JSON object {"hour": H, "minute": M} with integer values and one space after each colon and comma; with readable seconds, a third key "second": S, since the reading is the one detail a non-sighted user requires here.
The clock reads {"hour": 10, "minute": 53}
